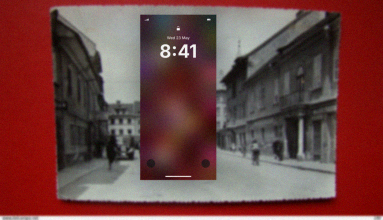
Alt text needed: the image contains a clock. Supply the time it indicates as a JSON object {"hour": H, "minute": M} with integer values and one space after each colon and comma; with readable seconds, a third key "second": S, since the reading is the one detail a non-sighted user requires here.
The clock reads {"hour": 8, "minute": 41}
